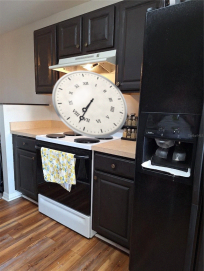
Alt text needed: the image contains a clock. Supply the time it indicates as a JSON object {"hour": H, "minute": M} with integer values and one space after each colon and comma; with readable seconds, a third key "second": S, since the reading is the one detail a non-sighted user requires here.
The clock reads {"hour": 7, "minute": 37}
